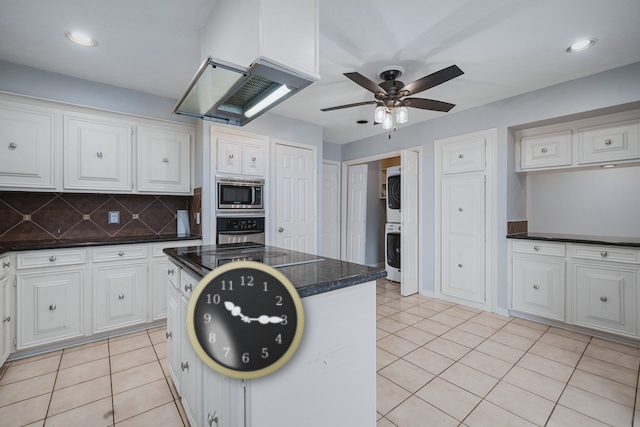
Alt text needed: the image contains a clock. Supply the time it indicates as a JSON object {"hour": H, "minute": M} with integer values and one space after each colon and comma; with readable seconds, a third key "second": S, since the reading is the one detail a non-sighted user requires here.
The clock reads {"hour": 10, "minute": 15}
